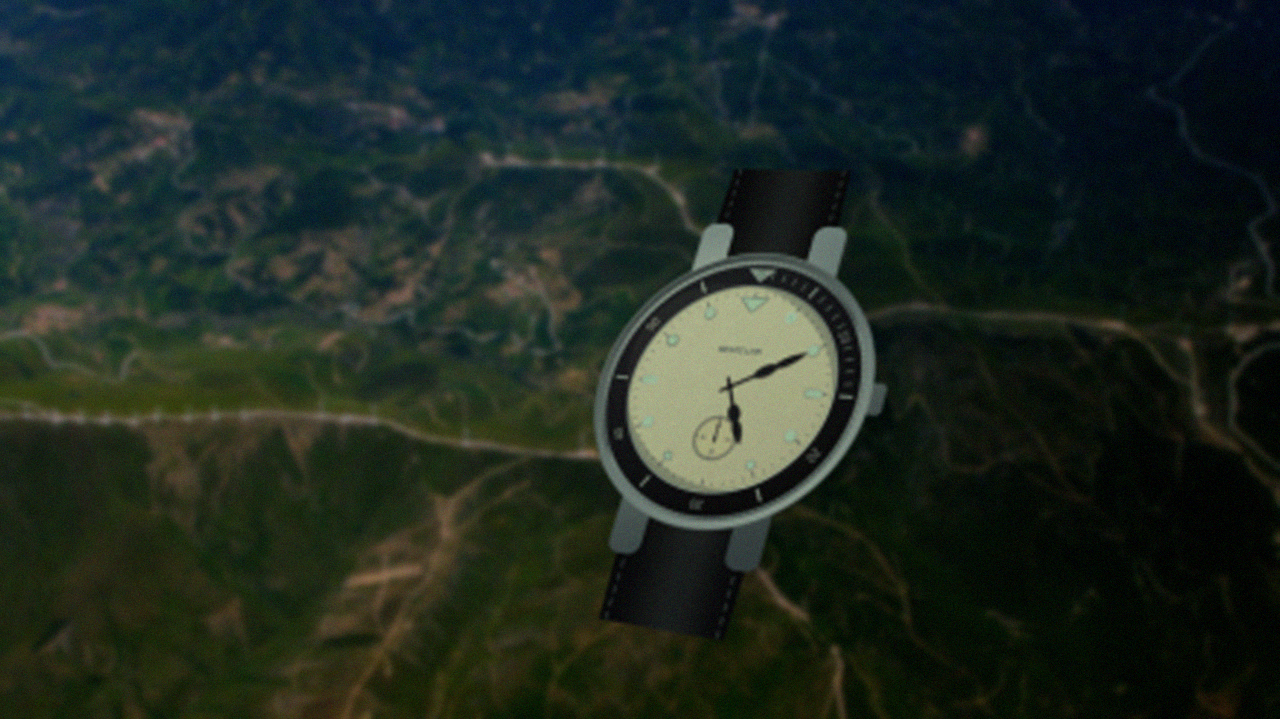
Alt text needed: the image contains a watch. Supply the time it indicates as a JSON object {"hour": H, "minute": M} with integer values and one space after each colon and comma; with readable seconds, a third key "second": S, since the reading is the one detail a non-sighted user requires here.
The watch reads {"hour": 5, "minute": 10}
